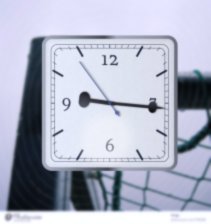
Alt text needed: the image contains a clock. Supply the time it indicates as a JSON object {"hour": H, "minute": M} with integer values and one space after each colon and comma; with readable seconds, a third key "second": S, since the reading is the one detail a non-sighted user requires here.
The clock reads {"hour": 9, "minute": 15, "second": 54}
